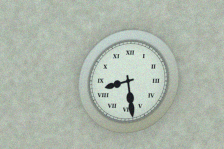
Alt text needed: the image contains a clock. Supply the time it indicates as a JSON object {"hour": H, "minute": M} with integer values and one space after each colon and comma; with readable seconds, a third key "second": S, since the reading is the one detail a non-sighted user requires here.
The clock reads {"hour": 8, "minute": 28}
